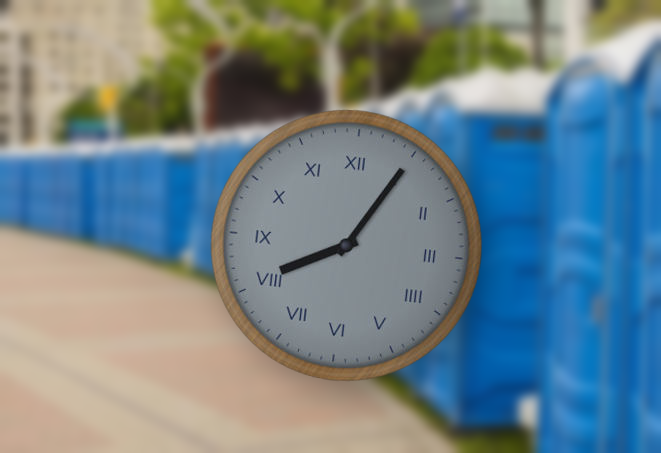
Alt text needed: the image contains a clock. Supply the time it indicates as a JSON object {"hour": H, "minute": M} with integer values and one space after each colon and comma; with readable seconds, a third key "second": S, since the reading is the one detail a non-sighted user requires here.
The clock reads {"hour": 8, "minute": 5}
